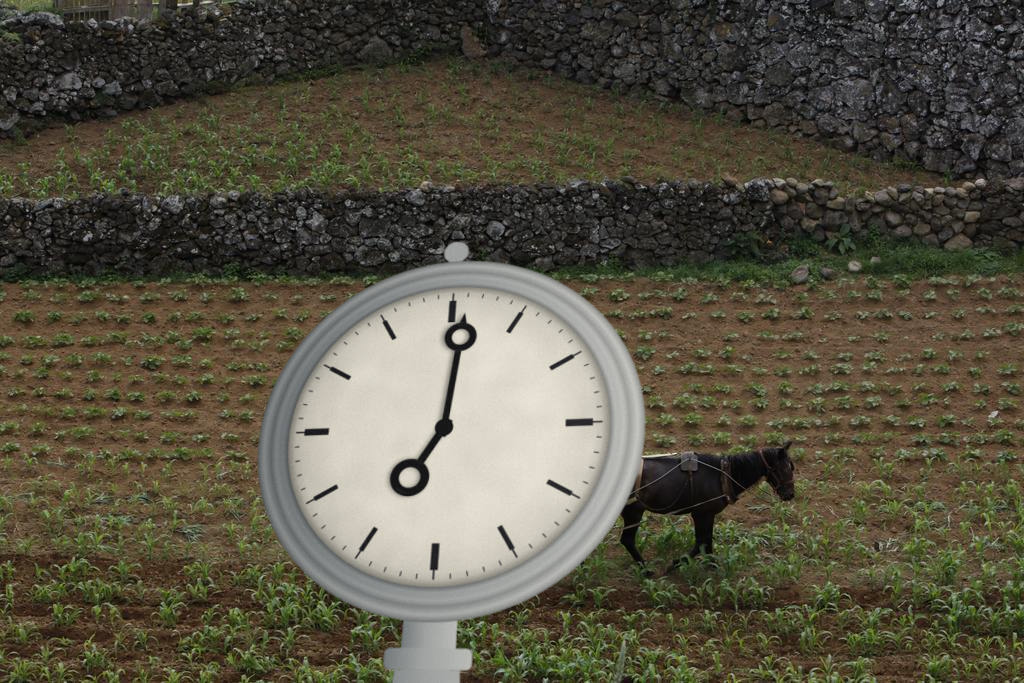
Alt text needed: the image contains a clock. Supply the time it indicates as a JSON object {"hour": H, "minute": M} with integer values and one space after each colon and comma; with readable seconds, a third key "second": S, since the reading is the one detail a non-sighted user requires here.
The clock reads {"hour": 7, "minute": 1}
